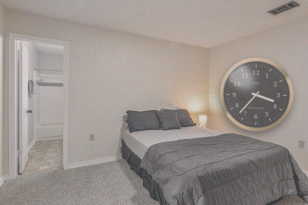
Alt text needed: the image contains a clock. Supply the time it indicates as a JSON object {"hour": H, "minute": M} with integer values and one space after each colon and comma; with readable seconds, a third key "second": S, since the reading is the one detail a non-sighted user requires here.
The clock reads {"hour": 3, "minute": 37}
